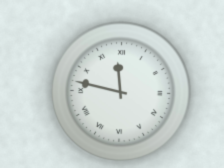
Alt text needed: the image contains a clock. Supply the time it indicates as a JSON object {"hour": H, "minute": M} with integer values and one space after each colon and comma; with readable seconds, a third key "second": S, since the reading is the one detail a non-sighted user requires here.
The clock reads {"hour": 11, "minute": 47}
